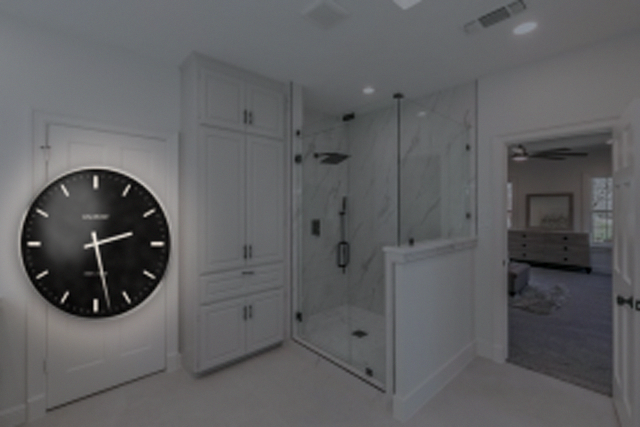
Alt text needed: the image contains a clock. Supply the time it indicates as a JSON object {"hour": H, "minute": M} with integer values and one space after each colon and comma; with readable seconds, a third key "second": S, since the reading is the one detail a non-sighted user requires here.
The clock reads {"hour": 2, "minute": 28}
